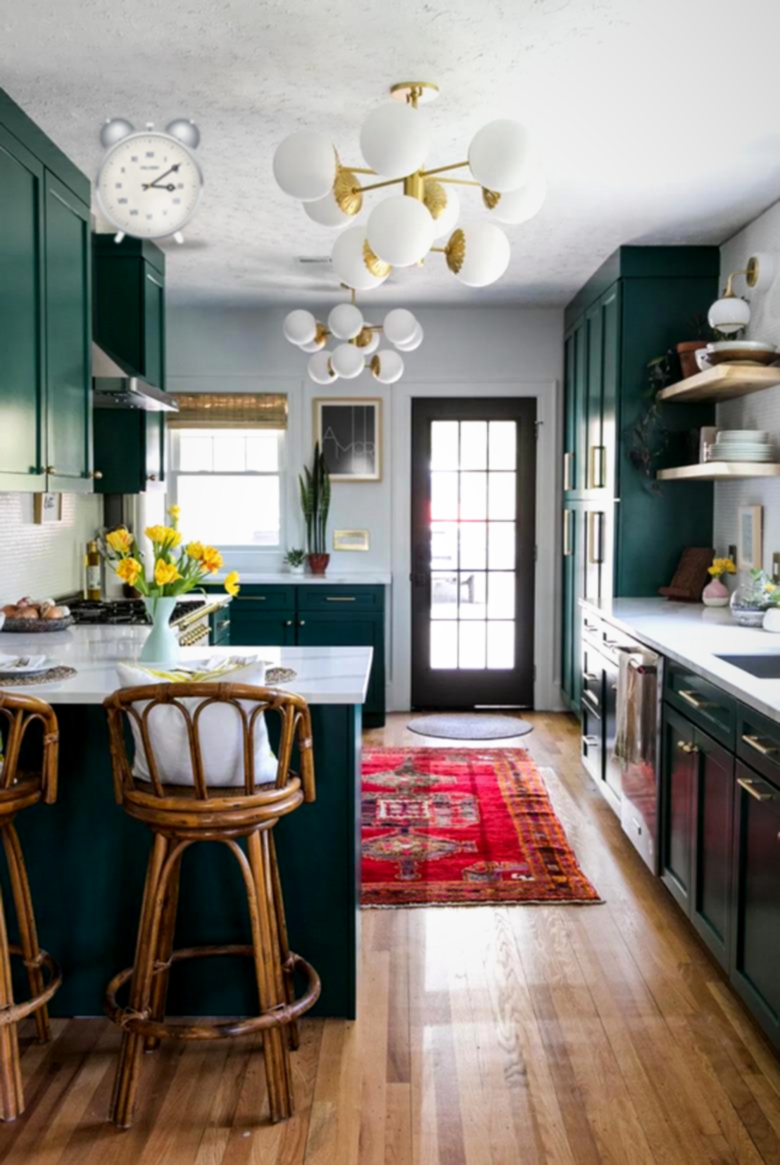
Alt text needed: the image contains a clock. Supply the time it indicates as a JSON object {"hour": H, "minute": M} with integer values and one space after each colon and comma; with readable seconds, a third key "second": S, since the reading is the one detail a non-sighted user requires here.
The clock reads {"hour": 3, "minute": 9}
